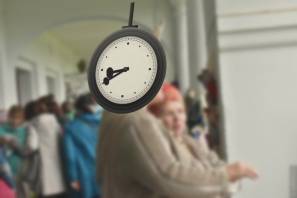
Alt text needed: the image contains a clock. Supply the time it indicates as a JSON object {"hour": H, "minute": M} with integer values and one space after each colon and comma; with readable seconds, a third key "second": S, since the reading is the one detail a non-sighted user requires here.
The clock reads {"hour": 8, "minute": 40}
